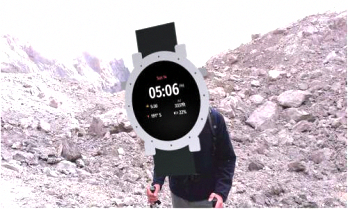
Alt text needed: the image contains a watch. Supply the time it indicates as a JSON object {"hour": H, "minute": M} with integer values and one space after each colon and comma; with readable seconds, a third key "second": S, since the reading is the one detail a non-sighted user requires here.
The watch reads {"hour": 5, "minute": 6}
